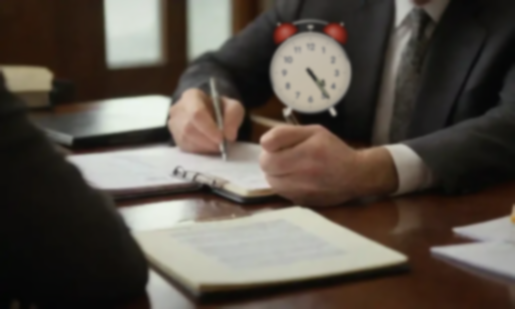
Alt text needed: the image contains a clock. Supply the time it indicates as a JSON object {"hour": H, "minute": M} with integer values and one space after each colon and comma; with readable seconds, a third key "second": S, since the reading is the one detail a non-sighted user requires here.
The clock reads {"hour": 4, "minute": 24}
